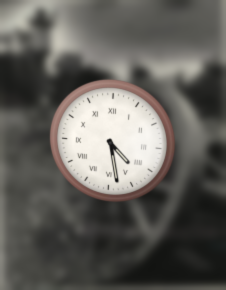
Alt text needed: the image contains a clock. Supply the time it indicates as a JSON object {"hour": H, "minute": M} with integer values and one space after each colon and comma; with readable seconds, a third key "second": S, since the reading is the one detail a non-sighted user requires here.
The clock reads {"hour": 4, "minute": 28}
